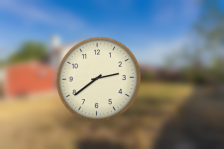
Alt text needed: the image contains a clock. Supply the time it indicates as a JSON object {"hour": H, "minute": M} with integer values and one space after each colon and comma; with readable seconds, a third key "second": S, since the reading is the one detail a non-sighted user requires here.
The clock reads {"hour": 2, "minute": 39}
